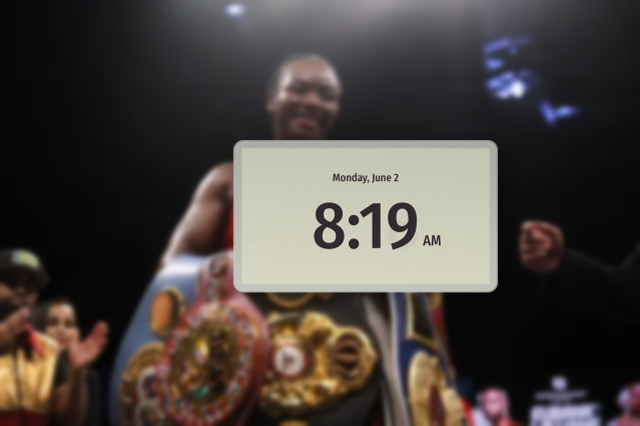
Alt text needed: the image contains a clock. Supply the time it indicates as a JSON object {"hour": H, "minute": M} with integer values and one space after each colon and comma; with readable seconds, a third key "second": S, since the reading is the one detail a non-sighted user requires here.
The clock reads {"hour": 8, "minute": 19}
